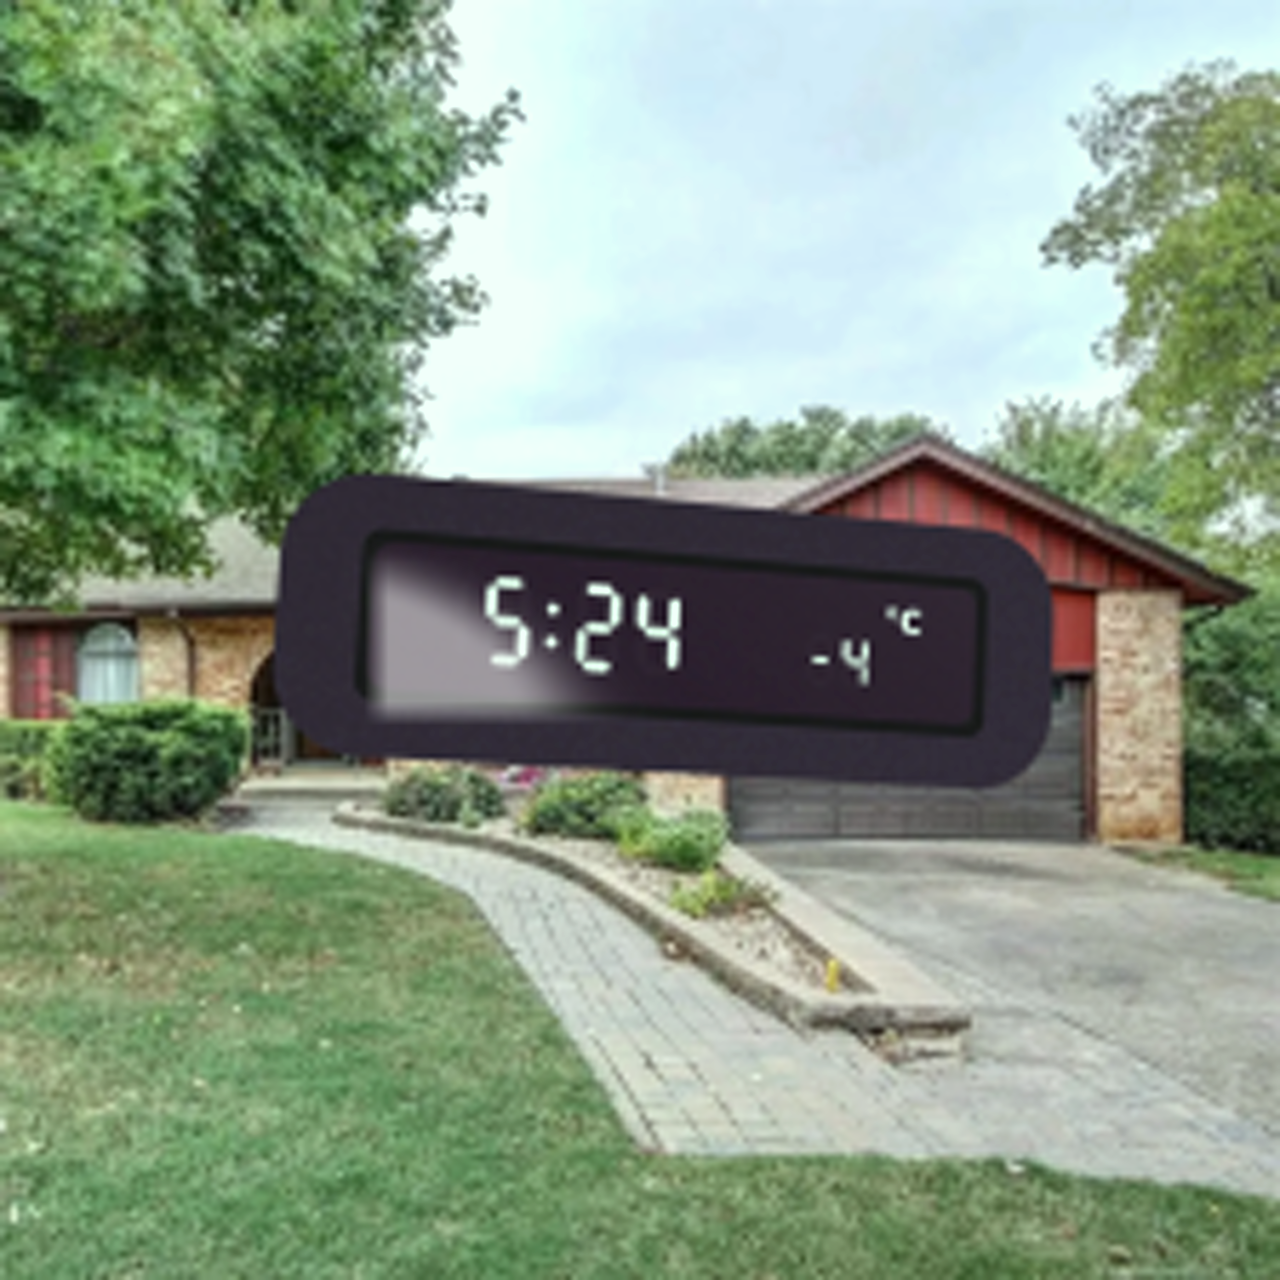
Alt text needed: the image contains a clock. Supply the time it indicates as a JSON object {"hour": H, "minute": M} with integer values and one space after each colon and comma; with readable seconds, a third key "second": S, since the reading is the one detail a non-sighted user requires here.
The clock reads {"hour": 5, "minute": 24}
